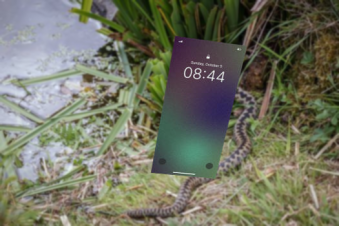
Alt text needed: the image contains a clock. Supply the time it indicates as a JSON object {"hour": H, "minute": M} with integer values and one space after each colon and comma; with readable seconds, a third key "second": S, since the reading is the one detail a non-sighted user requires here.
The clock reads {"hour": 8, "minute": 44}
